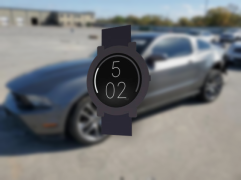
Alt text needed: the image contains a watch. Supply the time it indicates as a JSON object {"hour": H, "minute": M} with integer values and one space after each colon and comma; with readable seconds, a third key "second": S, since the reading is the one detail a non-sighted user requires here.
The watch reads {"hour": 5, "minute": 2}
